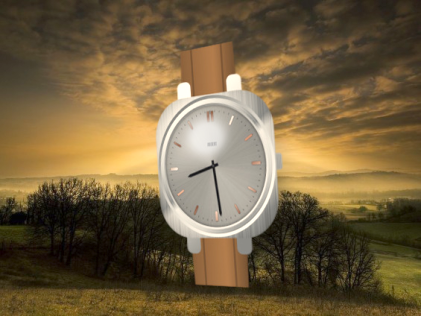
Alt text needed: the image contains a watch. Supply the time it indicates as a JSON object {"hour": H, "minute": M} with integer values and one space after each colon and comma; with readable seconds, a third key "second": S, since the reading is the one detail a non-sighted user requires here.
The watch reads {"hour": 8, "minute": 29}
